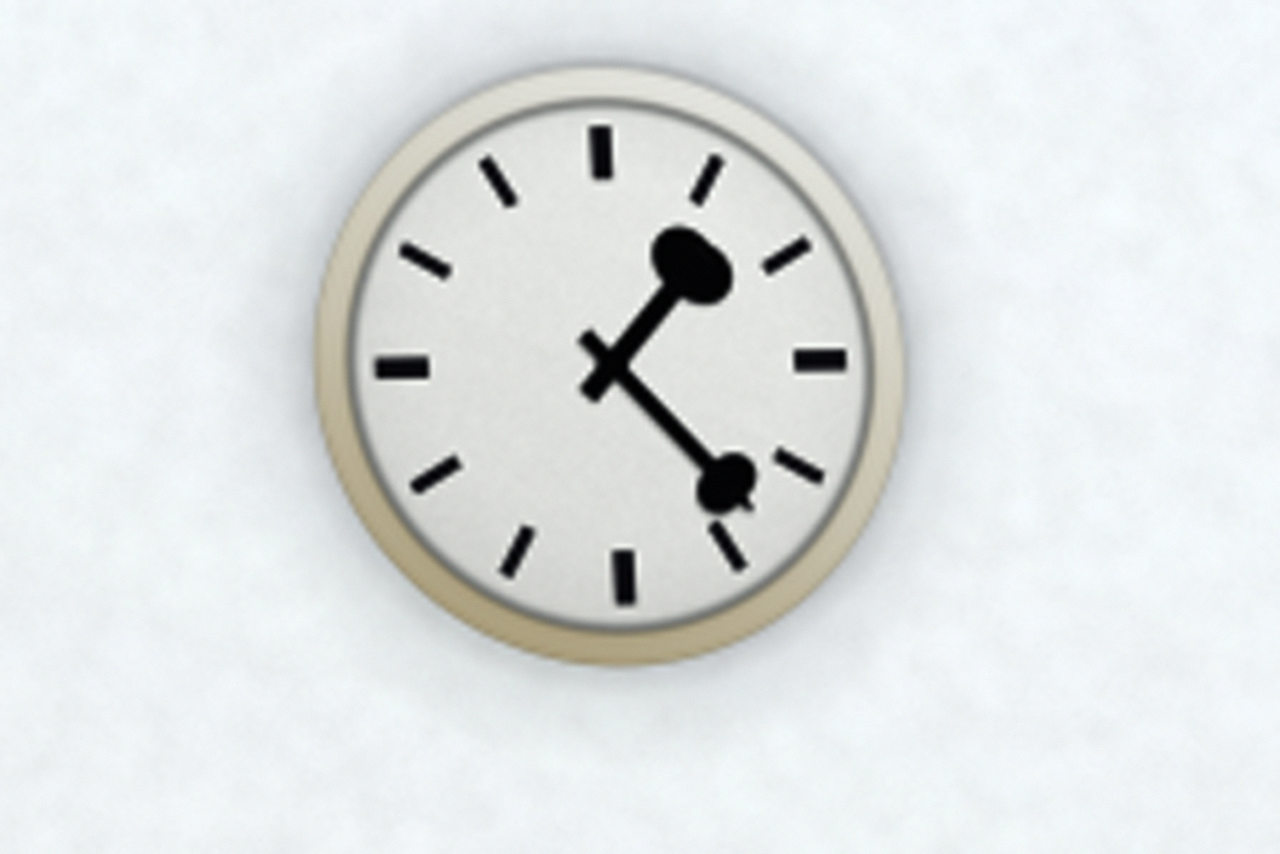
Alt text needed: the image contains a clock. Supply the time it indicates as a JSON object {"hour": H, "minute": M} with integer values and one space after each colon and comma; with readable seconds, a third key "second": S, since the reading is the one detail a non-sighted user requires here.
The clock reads {"hour": 1, "minute": 23}
